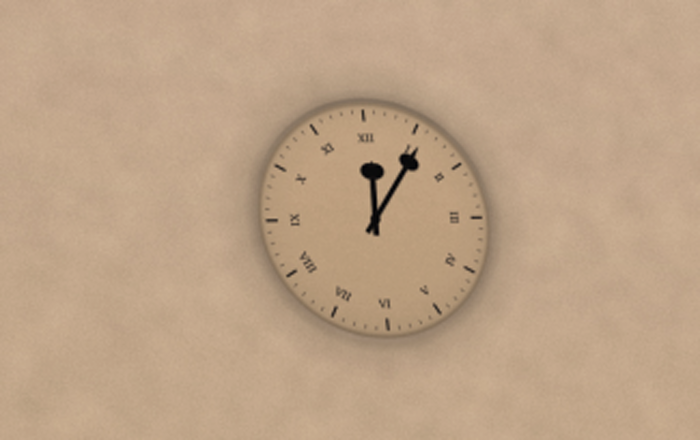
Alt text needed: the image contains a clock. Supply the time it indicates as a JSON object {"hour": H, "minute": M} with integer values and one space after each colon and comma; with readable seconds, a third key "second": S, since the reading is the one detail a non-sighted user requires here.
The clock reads {"hour": 12, "minute": 6}
